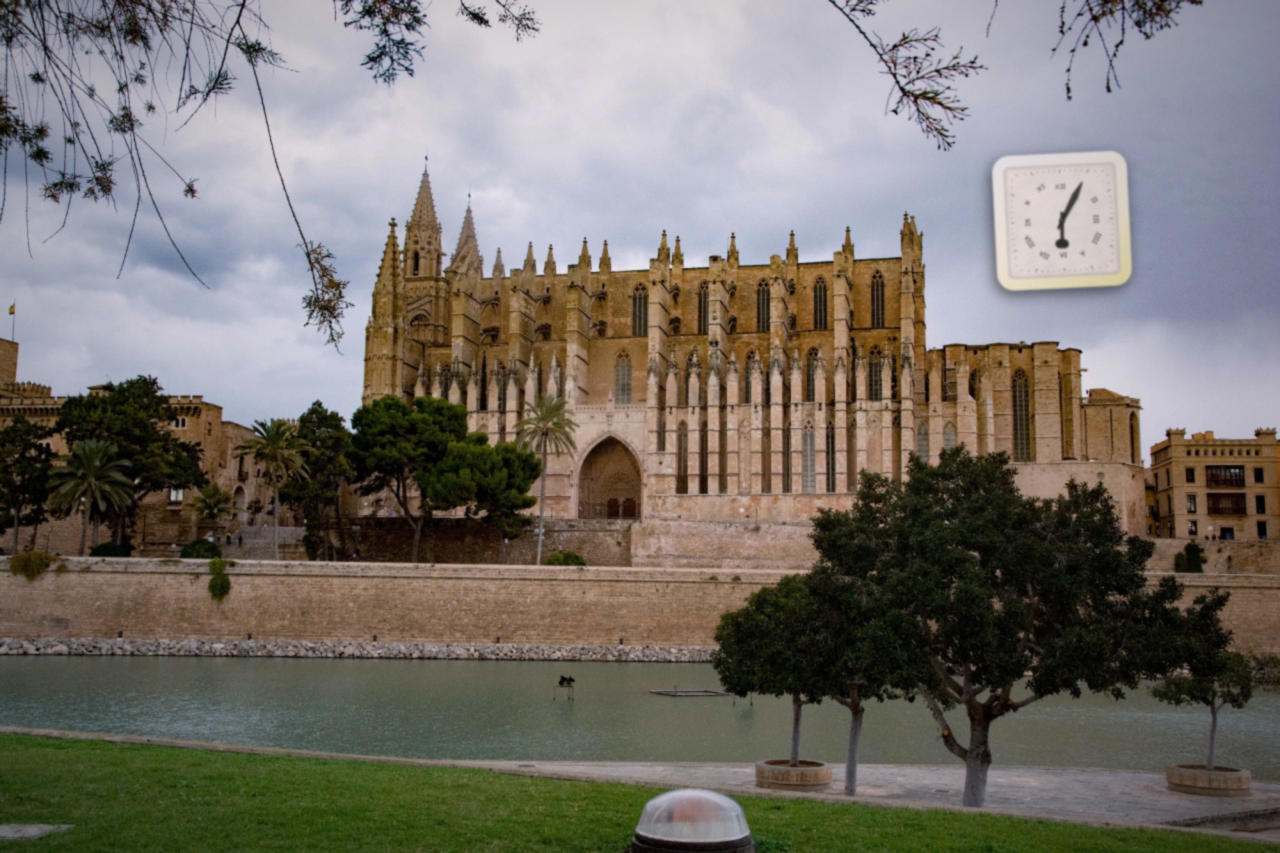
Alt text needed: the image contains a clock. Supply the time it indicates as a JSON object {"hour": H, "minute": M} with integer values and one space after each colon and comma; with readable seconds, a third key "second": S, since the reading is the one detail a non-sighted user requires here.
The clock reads {"hour": 6, "minute": 5}
